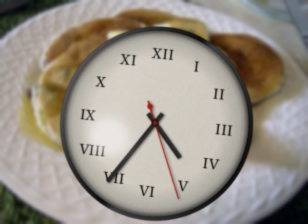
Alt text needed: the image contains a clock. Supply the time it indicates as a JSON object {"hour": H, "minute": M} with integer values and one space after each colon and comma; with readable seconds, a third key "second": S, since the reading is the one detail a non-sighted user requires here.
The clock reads {"hour": 4, "minute": 35, "second": 26}
